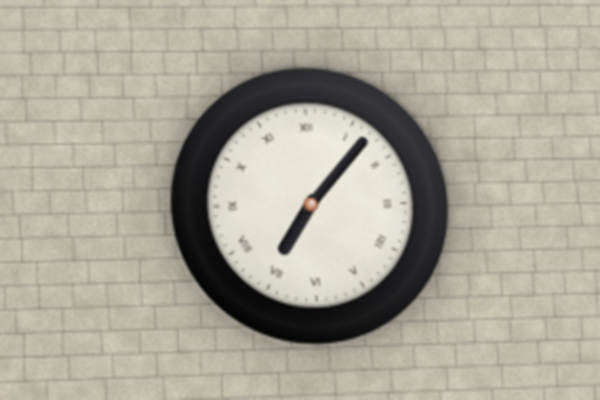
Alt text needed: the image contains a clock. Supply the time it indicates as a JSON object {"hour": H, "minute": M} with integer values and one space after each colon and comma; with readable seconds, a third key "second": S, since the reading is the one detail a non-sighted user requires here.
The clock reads {"hour": 7, "minute": 7}
